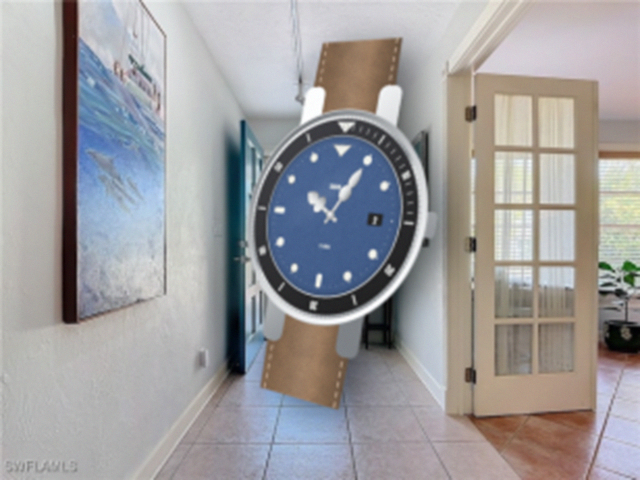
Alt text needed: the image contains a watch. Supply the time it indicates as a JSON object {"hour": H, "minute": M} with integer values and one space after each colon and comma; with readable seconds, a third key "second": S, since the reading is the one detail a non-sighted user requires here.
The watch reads {"hour": 10, "minute": 5}
